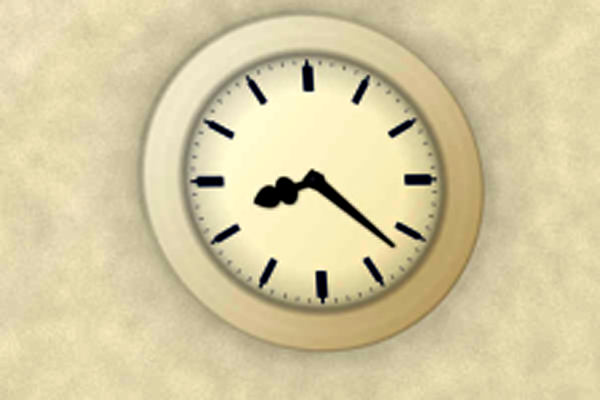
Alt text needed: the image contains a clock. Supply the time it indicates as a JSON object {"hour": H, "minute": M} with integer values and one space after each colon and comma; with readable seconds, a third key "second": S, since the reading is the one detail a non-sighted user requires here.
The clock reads {"hour": 8, "minute": 22}
